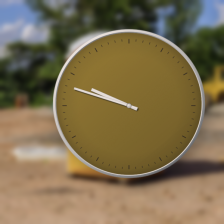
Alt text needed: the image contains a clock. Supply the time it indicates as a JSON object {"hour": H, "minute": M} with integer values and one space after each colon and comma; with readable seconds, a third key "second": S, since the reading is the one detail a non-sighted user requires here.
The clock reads {"hour": 9, "minute": 48}
